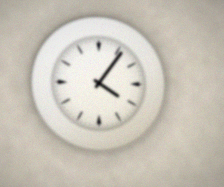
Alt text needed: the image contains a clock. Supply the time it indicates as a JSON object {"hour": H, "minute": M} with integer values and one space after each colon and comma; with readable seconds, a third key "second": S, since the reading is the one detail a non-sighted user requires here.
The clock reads {"hour": 4, "minute": 6}
